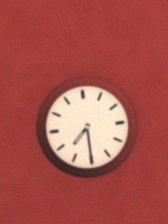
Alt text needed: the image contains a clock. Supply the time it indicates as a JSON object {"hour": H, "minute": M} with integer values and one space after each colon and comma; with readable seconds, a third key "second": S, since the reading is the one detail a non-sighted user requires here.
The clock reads {"hour": 7, "minute": 30}
